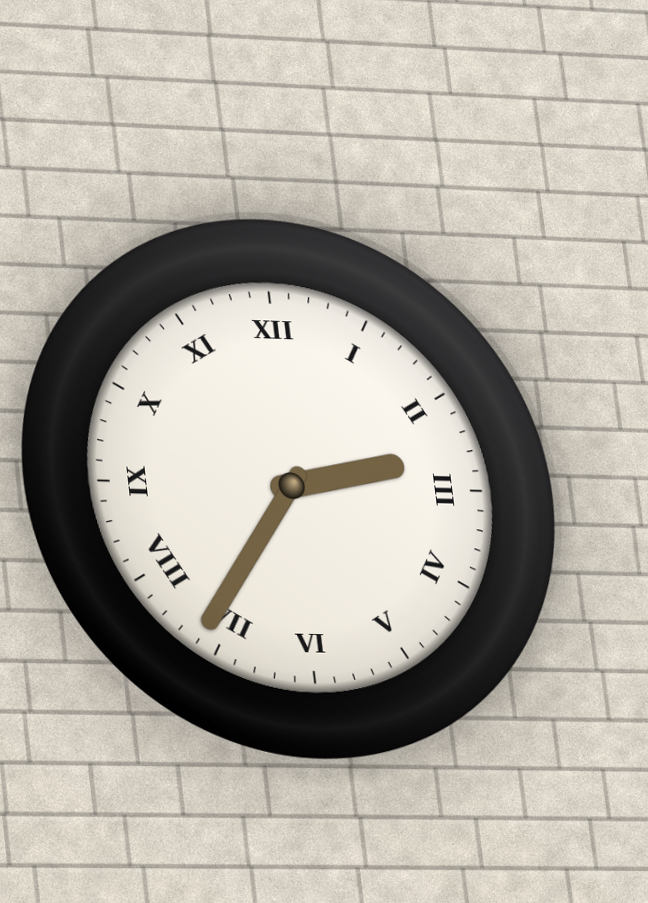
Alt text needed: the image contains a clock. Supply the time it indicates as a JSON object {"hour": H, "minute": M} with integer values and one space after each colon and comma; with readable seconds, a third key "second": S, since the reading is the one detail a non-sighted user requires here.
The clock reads {"hour": 2, "minute": 36}
